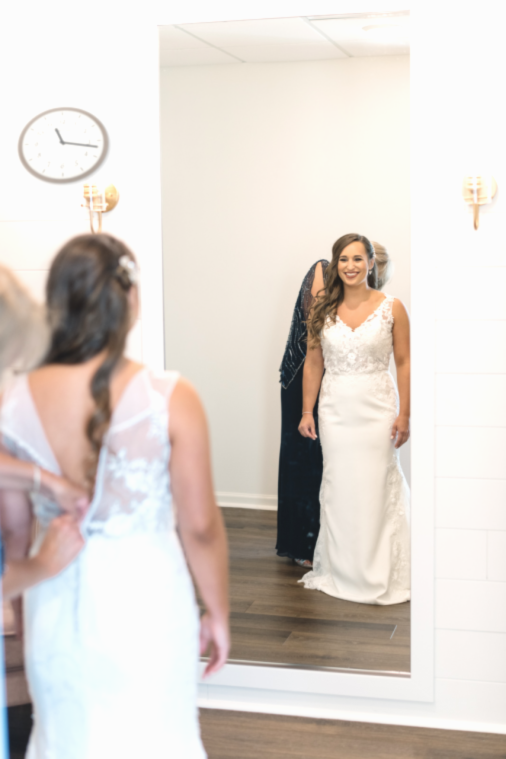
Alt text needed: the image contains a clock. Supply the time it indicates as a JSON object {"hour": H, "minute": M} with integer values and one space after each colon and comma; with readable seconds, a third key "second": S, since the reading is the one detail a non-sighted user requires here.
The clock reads {"hour": 11, "minute": 17}
